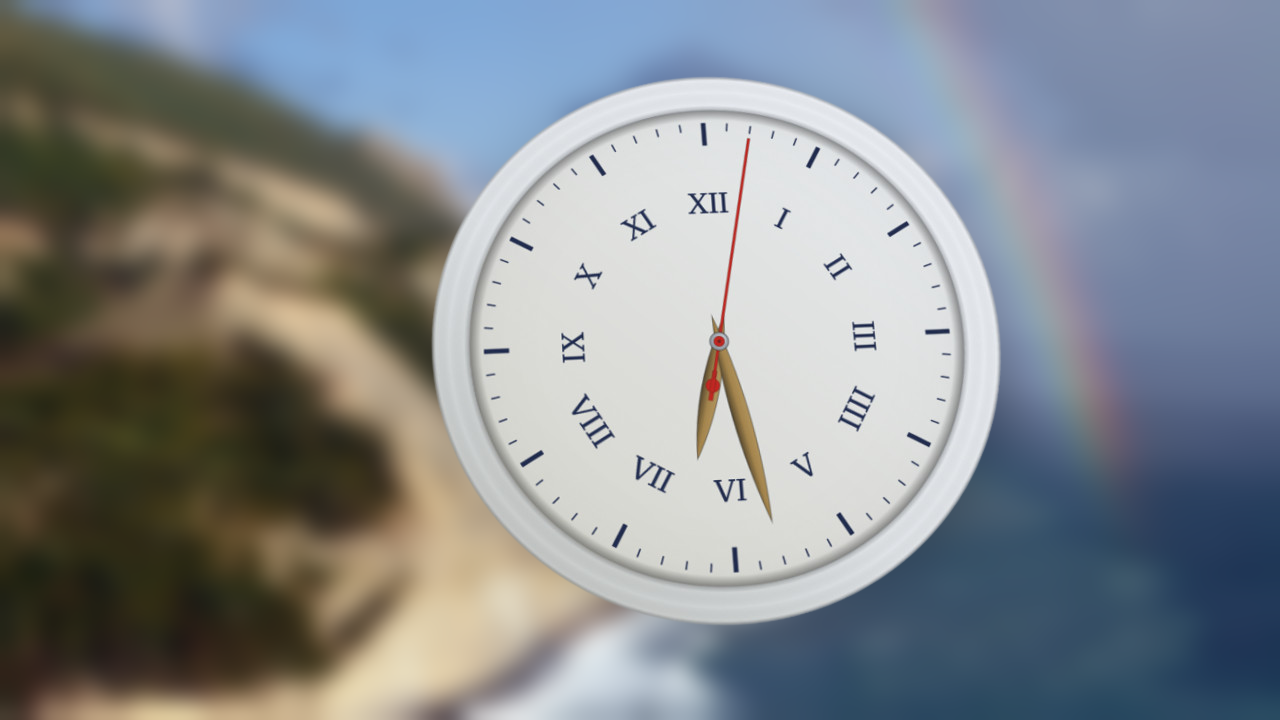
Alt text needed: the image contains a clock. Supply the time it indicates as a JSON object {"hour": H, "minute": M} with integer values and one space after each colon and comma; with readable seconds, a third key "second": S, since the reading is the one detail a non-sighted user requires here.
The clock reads {"hour": 6, "minute": 28, "second": 2}
